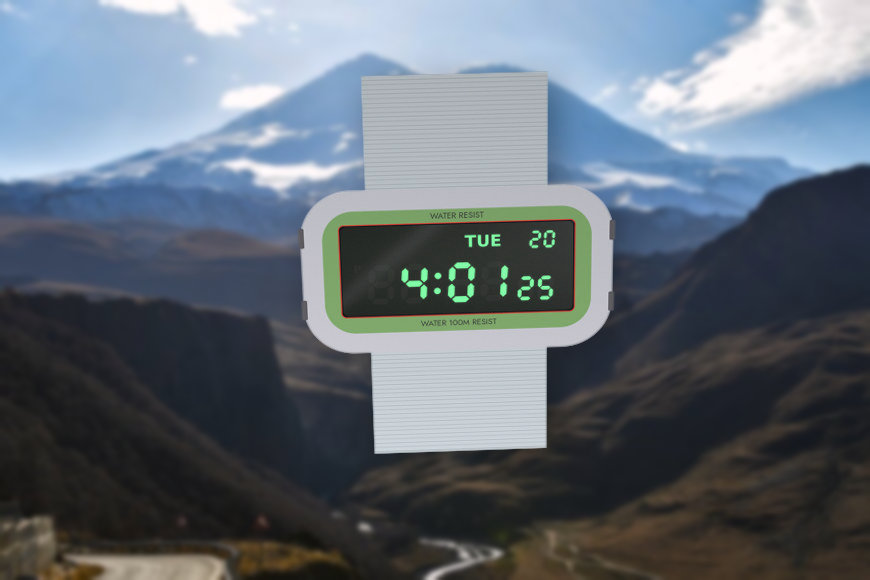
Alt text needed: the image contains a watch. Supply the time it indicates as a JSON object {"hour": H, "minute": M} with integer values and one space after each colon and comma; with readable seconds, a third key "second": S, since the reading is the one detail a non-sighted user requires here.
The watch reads {"hour": 4, "minute": 1, "second": 25}
